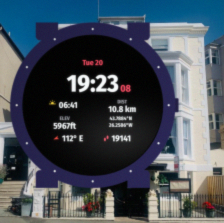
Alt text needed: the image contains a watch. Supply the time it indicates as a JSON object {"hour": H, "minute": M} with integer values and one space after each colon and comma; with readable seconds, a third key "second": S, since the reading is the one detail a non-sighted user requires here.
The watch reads {"hour": 19, "minute": 23, "second": 8}
